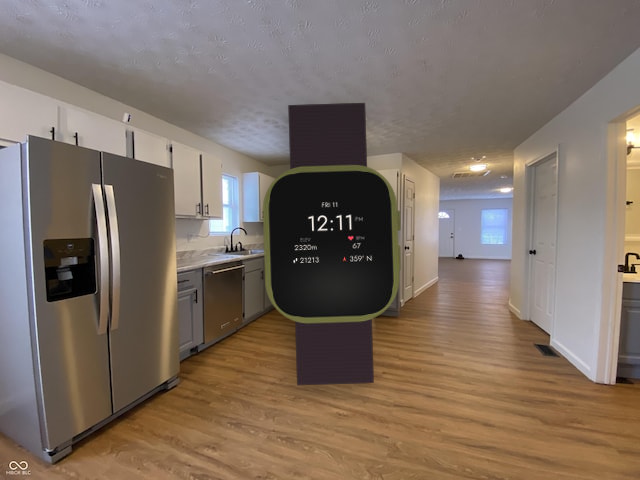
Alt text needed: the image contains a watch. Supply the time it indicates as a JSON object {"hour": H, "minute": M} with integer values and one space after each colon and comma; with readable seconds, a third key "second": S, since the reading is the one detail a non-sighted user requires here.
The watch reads {"hour": 12, "minute": 11}
